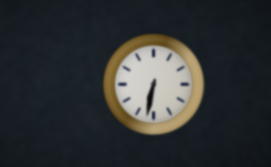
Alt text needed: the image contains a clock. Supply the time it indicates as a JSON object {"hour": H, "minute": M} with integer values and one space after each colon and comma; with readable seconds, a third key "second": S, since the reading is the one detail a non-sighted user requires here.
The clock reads {"hour": 6, "minute": 32}
